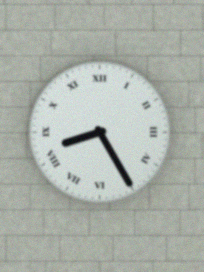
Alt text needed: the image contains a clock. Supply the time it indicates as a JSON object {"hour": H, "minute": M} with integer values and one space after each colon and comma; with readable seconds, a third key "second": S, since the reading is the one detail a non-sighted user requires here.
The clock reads {"hour": 8, "minute": 25}
